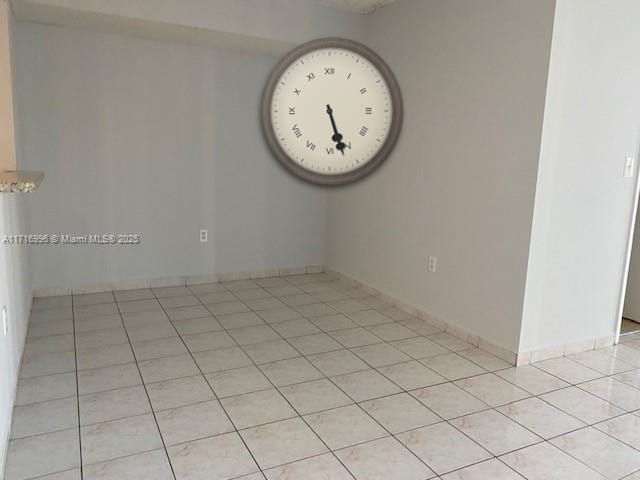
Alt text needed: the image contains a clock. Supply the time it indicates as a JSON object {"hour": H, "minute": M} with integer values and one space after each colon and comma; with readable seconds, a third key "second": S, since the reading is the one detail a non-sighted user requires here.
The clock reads {"hour": 5, "minute": 27}
